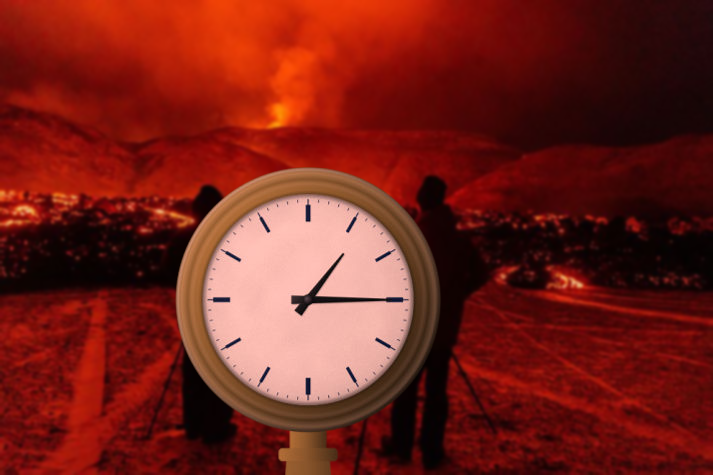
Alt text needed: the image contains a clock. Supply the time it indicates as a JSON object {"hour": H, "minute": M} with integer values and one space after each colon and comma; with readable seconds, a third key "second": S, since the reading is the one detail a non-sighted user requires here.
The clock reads {"hour": 1, "minute": 15}
